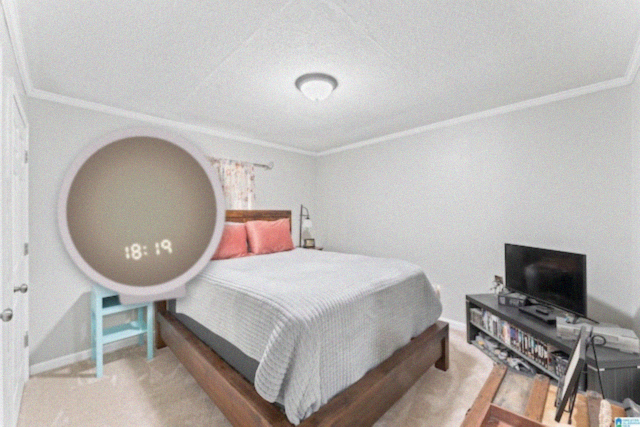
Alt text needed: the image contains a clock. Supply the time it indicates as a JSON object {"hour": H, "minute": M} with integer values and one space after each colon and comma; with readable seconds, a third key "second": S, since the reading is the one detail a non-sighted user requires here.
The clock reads {"hour": 18, "minute": 19}
